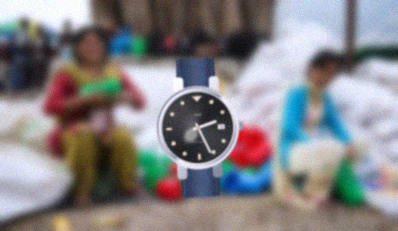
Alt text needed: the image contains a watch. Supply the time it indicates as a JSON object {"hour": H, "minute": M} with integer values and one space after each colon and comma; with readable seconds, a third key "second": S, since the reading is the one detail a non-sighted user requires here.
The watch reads {"hour": 2, "minute": 26}
